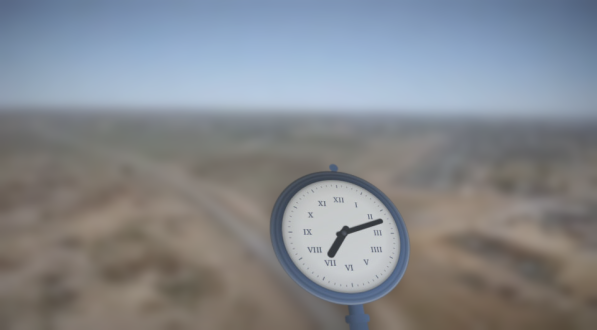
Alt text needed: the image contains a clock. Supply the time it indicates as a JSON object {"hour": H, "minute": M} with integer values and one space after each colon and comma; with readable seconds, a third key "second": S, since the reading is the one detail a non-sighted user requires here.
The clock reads {"hour": 7, "minute": 12}
